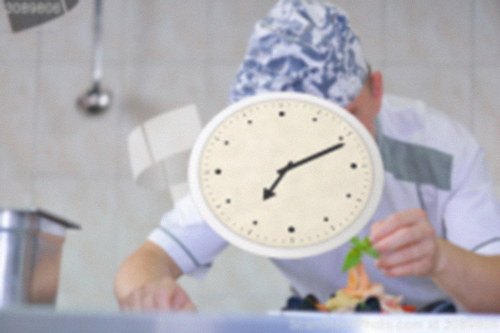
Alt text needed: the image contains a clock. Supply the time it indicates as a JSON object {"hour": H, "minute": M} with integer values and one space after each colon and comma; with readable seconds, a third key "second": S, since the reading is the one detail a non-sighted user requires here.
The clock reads {"hour": 7, "minute": 11}
